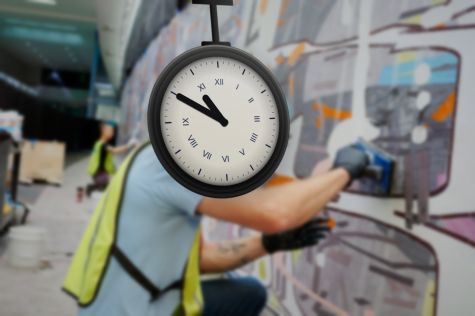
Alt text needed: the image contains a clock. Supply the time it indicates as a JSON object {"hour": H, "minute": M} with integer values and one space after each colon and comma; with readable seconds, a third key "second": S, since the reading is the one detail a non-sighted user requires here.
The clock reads {"hour": 10, "minute": 50}
